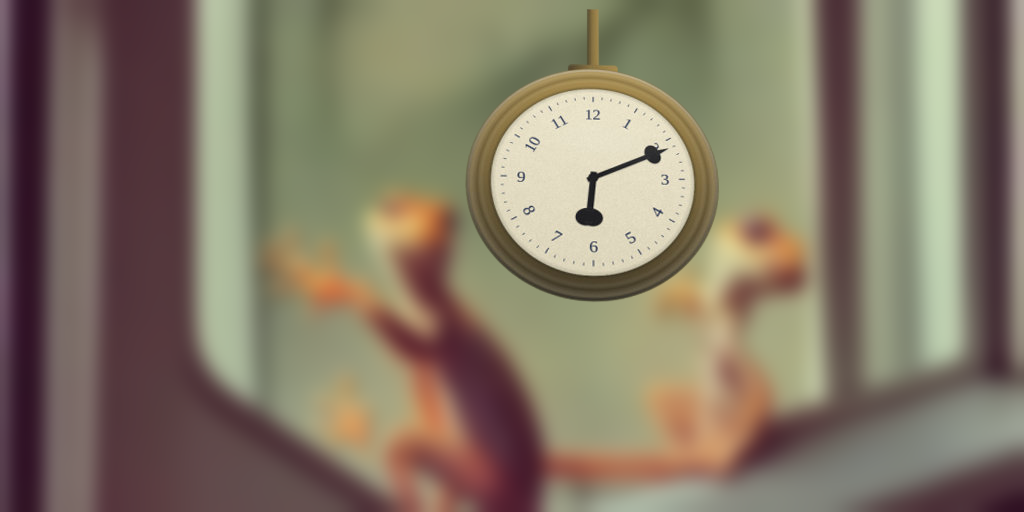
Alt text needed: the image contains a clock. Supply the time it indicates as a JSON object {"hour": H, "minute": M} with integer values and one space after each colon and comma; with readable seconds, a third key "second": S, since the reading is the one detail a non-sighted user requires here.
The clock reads {"hour": 6, "minute": 11}
